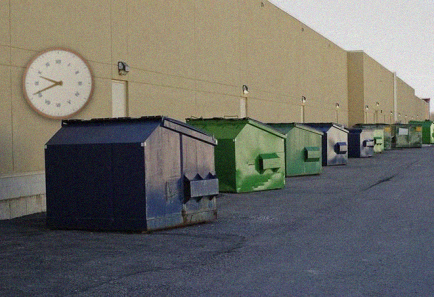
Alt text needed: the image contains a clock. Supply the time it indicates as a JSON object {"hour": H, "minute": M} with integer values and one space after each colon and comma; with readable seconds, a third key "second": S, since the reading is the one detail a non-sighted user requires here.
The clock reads {"hour": 9, "minute": 41}
